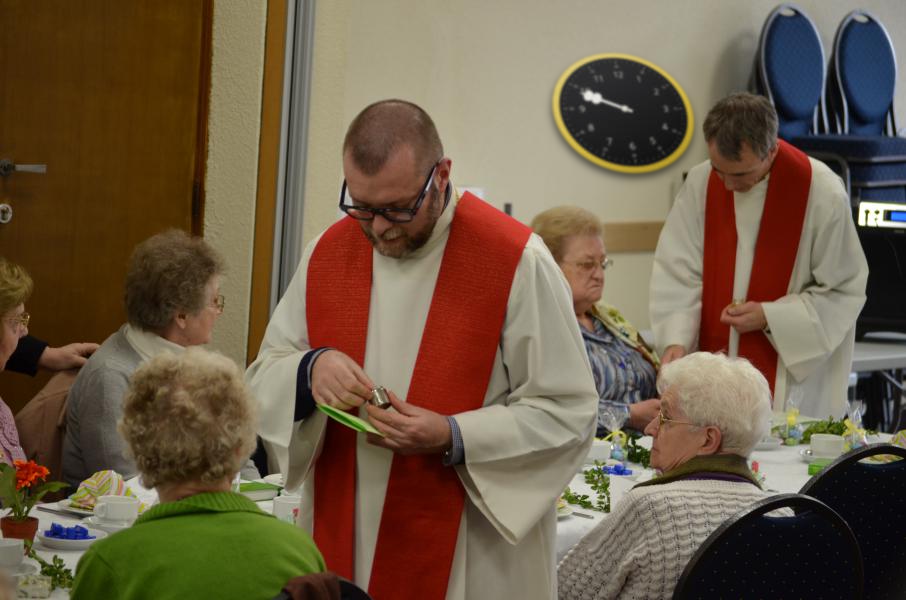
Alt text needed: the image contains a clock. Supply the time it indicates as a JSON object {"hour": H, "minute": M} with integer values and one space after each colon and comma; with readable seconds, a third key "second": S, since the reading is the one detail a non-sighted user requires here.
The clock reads {"hour": 9, "minute": 49}
